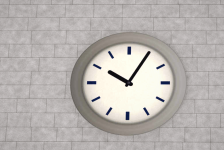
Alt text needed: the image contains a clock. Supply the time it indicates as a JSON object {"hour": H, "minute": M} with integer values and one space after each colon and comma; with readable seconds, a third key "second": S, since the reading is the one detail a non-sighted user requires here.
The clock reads {"hour": 10, "minute": 5}
